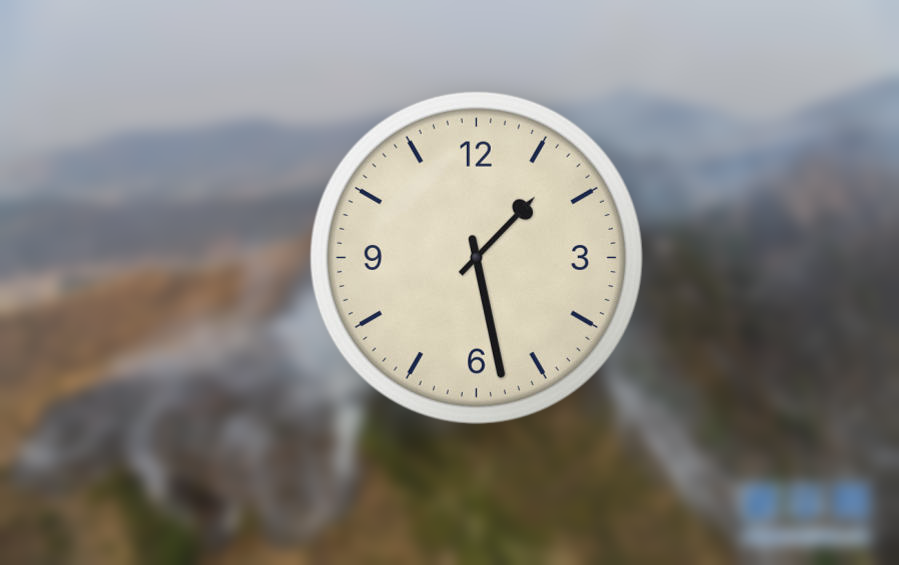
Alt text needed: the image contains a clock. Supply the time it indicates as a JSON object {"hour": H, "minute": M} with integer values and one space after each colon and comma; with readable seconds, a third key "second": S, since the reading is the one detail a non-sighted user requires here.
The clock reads {"hour": 1, "minute": 28}
